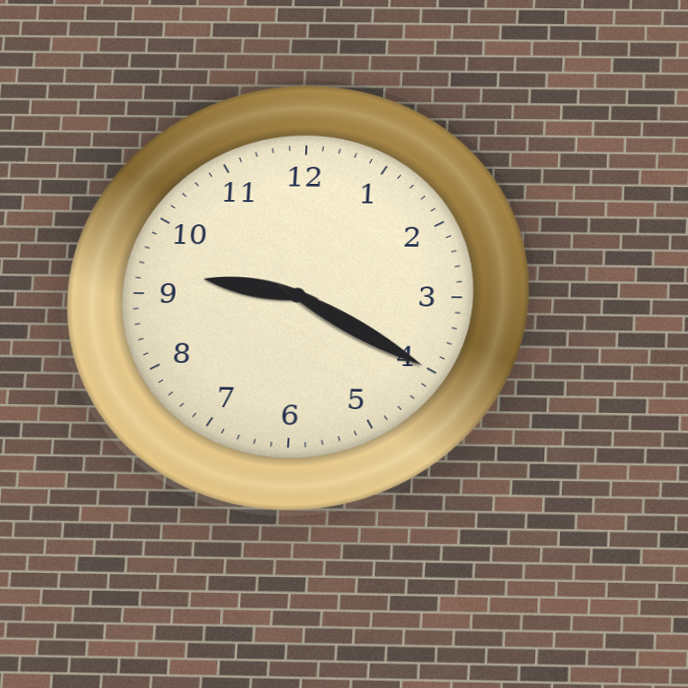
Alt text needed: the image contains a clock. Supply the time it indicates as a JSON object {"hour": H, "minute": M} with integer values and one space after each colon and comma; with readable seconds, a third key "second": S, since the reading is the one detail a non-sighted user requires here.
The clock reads {"hour": 9, "minute": 20}
